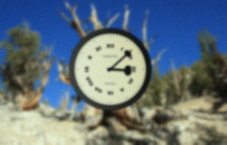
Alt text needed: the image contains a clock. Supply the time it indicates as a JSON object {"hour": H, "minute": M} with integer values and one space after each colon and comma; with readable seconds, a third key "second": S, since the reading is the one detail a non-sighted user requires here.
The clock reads {"hour": 3, "minute": 8}
